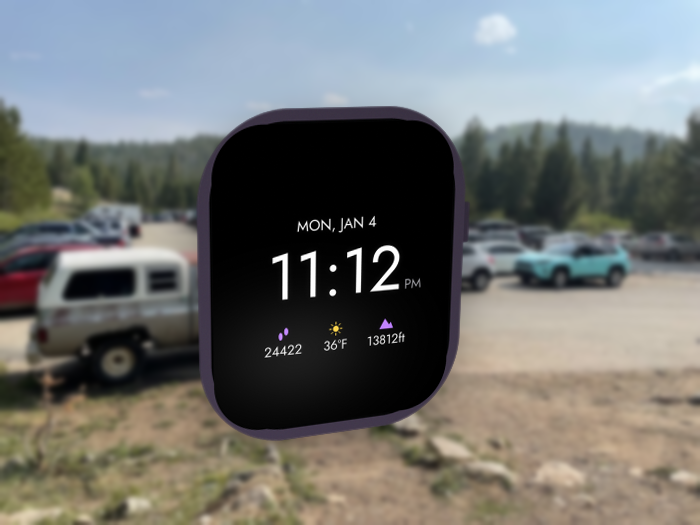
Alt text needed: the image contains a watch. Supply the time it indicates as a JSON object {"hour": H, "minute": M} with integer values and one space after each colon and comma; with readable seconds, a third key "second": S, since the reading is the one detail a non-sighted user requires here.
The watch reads {"hour": 11, "minute": 12}
